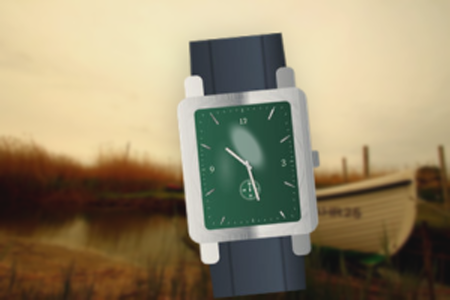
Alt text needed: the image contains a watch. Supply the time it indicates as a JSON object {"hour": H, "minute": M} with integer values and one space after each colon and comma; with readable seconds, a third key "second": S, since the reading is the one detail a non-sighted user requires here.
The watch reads {"hour": 10, "minute": 28}
